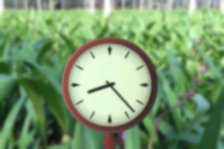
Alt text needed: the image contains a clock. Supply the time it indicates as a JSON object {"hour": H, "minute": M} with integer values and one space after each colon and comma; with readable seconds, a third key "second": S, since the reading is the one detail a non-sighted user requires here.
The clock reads {"hour": 8, "minute": 23}
